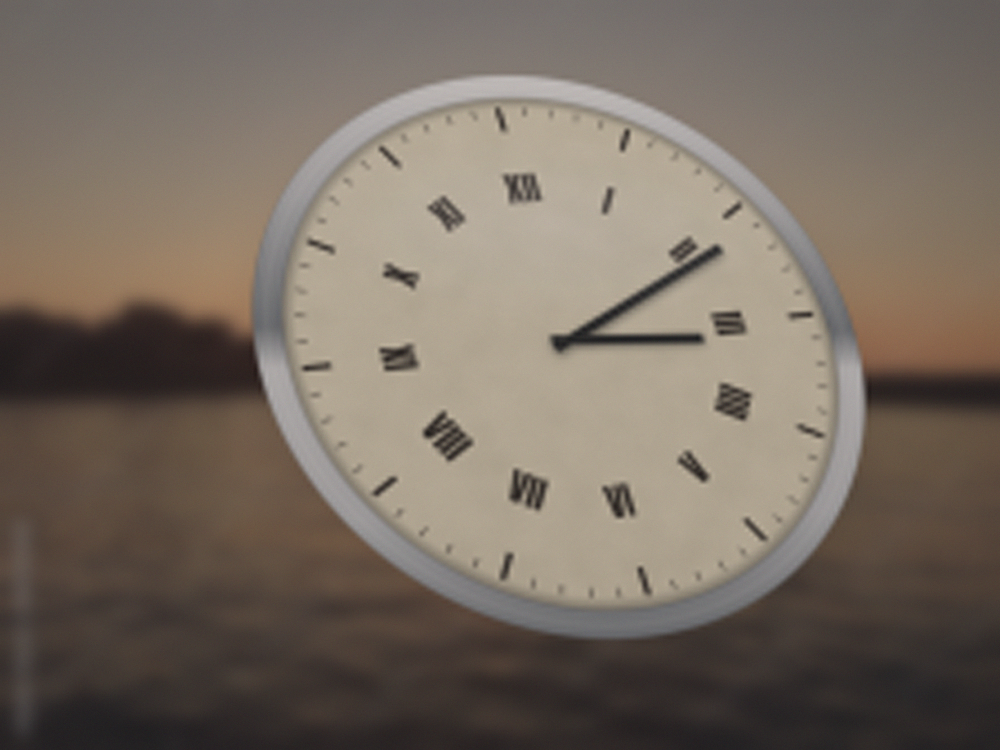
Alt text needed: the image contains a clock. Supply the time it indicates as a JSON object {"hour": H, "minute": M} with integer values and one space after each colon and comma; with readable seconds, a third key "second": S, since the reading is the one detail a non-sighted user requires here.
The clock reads {"hour": 3, "minute": 11}
